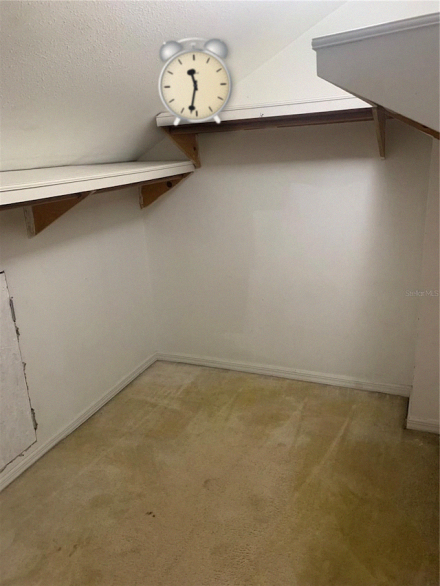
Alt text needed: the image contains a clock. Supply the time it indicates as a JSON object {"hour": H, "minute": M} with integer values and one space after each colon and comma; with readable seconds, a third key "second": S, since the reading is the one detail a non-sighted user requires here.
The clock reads {"hour": 11, "minute": 32}
